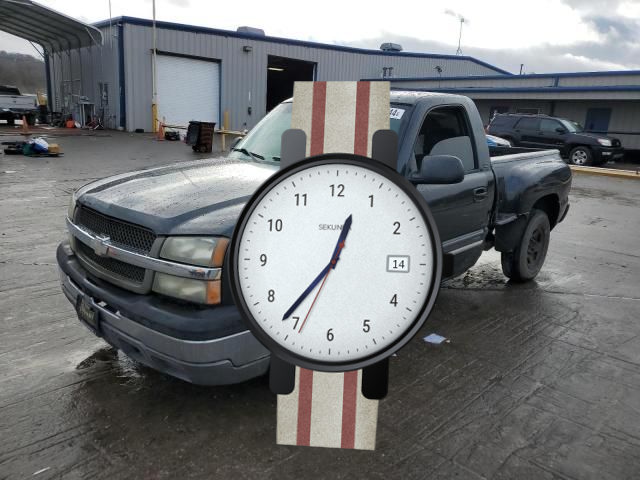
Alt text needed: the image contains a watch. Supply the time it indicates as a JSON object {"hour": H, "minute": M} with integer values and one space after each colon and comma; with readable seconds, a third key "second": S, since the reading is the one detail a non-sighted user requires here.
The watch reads {"hour": 12, "minute": 36, "second": 34}
